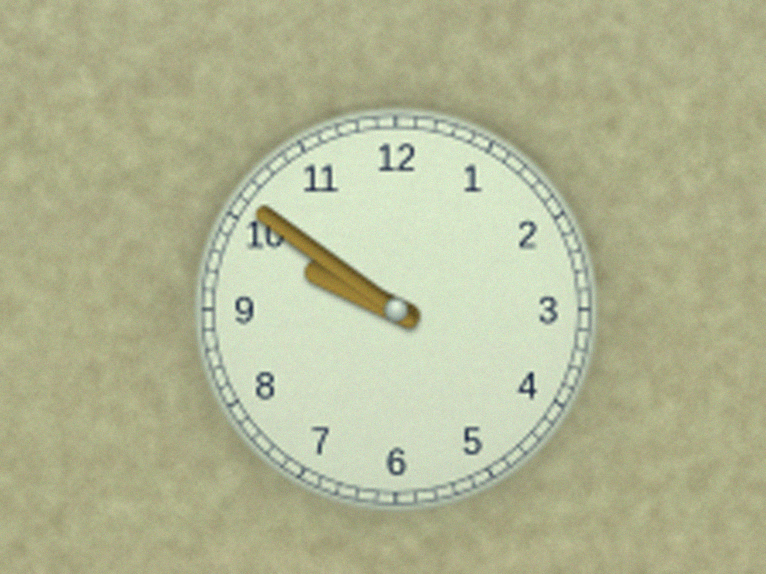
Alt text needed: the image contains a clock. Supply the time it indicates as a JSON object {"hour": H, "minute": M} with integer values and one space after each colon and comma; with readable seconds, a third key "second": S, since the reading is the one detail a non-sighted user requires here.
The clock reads {"hour": 9, "minute": 51}
